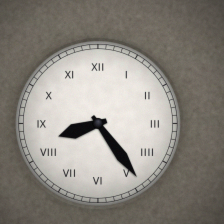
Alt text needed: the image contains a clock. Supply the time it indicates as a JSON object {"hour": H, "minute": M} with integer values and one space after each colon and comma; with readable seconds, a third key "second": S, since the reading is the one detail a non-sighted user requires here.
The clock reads {"hour": 8, "minute": 24}
